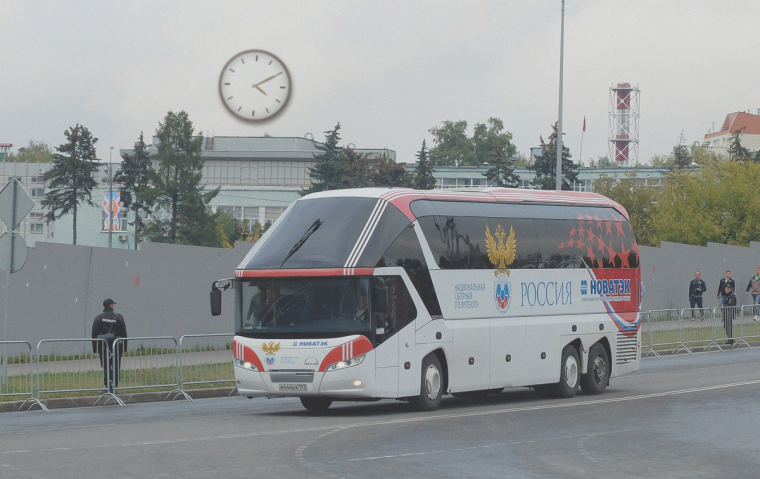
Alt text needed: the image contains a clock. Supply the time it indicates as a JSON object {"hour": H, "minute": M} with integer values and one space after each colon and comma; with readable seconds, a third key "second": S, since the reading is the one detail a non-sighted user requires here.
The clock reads {"hour": 4, "minute": 10}
